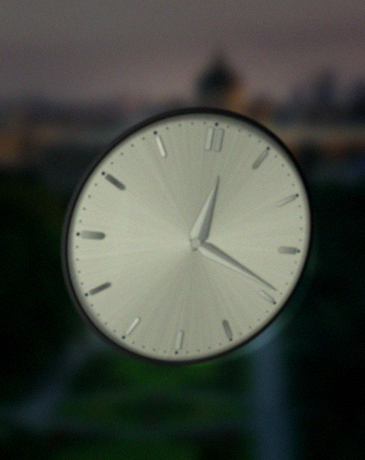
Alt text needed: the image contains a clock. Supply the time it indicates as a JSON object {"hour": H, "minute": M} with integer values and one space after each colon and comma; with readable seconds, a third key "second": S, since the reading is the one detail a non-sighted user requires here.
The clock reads {"hour": 12, "minute": 19}
